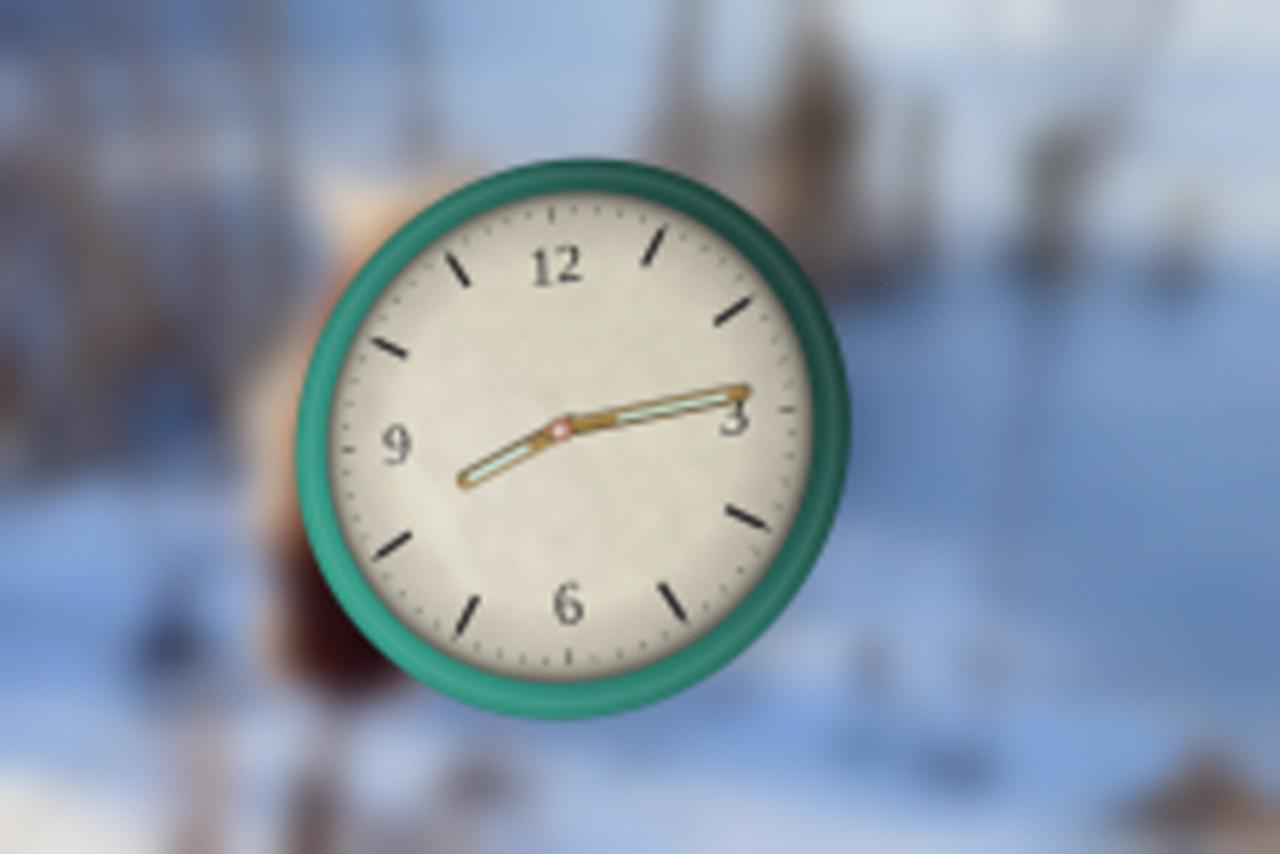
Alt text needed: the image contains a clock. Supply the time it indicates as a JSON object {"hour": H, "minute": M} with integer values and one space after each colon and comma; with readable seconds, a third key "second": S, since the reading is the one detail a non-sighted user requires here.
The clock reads {"hour": 8, "minute": 14}
